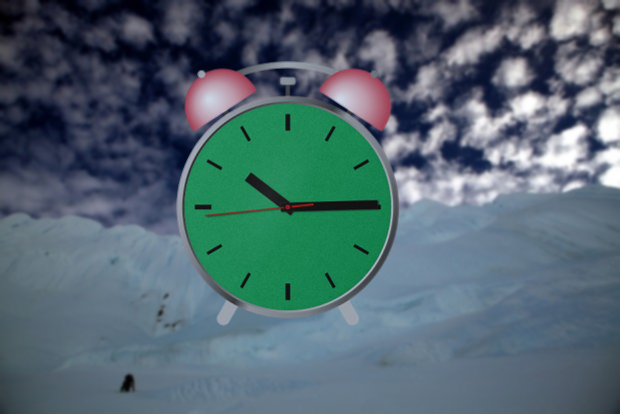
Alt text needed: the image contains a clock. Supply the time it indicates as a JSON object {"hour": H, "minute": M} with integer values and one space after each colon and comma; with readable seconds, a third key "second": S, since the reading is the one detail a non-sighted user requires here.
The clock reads {"hour": 10, "minute": 14, "second": 44}
